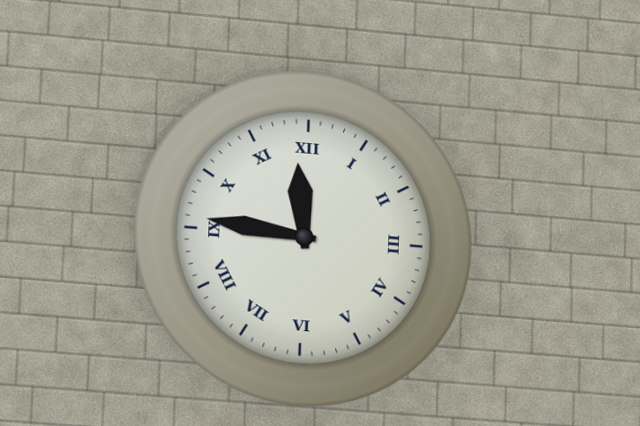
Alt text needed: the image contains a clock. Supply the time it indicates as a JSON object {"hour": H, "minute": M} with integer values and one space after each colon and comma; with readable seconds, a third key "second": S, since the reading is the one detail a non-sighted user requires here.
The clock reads {"hour": 11, "minute": 46}
